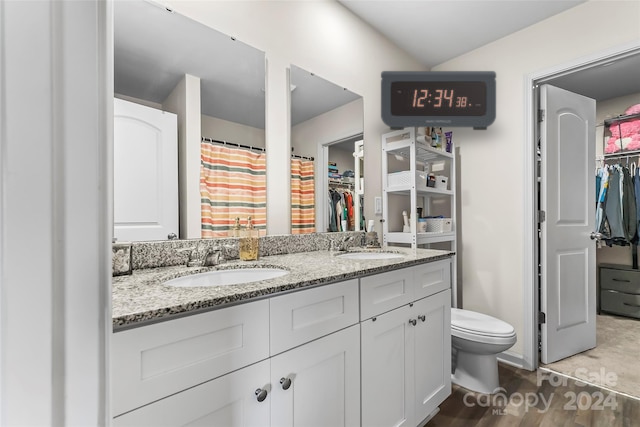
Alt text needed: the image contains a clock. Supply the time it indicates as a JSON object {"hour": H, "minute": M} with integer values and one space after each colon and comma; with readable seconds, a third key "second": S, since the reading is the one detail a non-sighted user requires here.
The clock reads {"hour": 12, "minute": 34, "second": 38}
